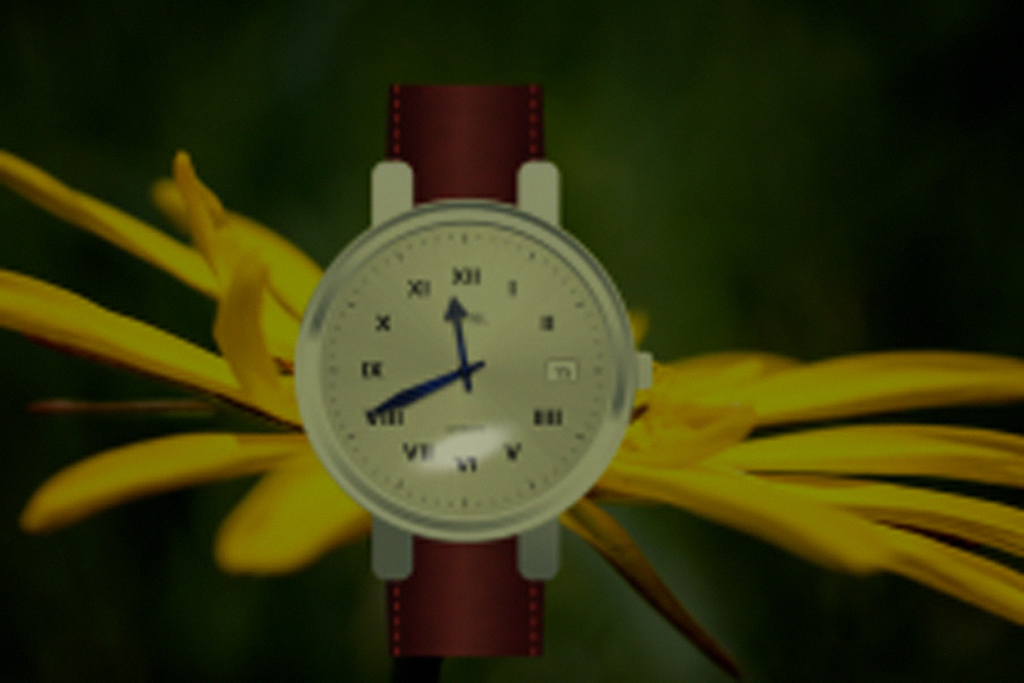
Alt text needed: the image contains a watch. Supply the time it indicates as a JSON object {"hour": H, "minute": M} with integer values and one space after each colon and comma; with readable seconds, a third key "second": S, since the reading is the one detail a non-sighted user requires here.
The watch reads {"hour": 11, "minute": 41}
